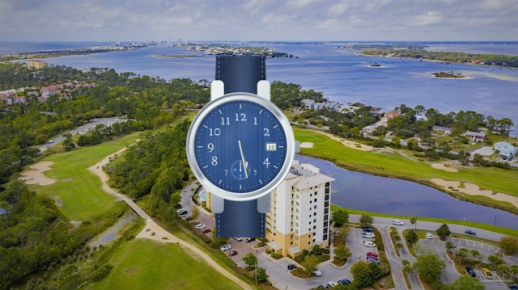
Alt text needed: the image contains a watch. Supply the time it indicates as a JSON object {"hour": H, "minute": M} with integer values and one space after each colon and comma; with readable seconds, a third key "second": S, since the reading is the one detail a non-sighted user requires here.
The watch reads {"hour": 5, "minute": 28}
